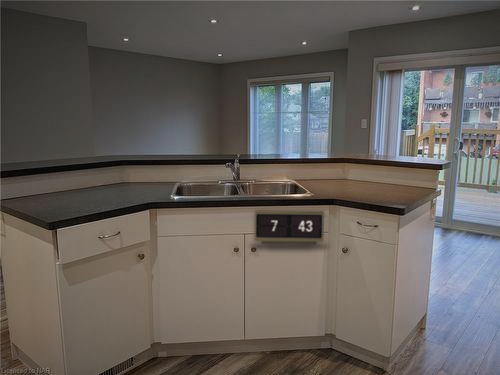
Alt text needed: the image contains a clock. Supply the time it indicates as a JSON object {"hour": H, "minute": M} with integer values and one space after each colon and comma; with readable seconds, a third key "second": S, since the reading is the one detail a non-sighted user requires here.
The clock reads {"hour": 7, "minute": 43}
